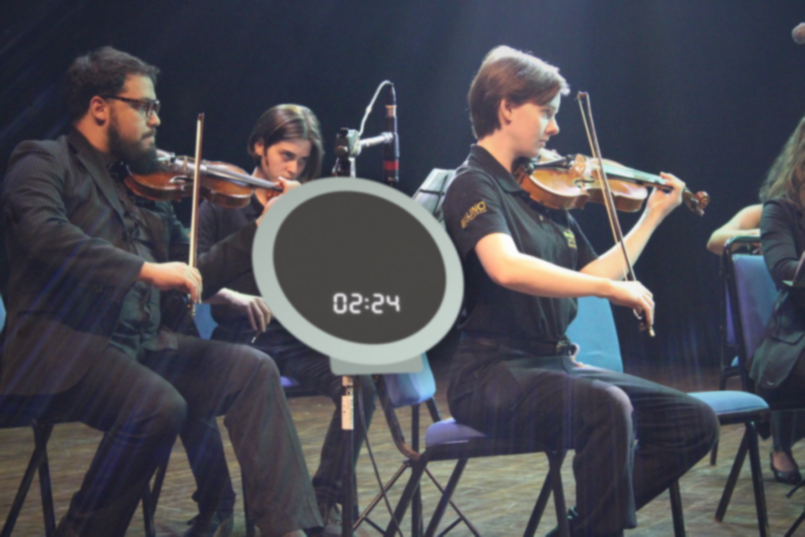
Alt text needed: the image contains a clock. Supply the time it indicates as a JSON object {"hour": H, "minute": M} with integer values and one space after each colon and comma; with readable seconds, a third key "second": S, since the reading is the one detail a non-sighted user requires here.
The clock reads {"hour": 2, "minute": 24}
